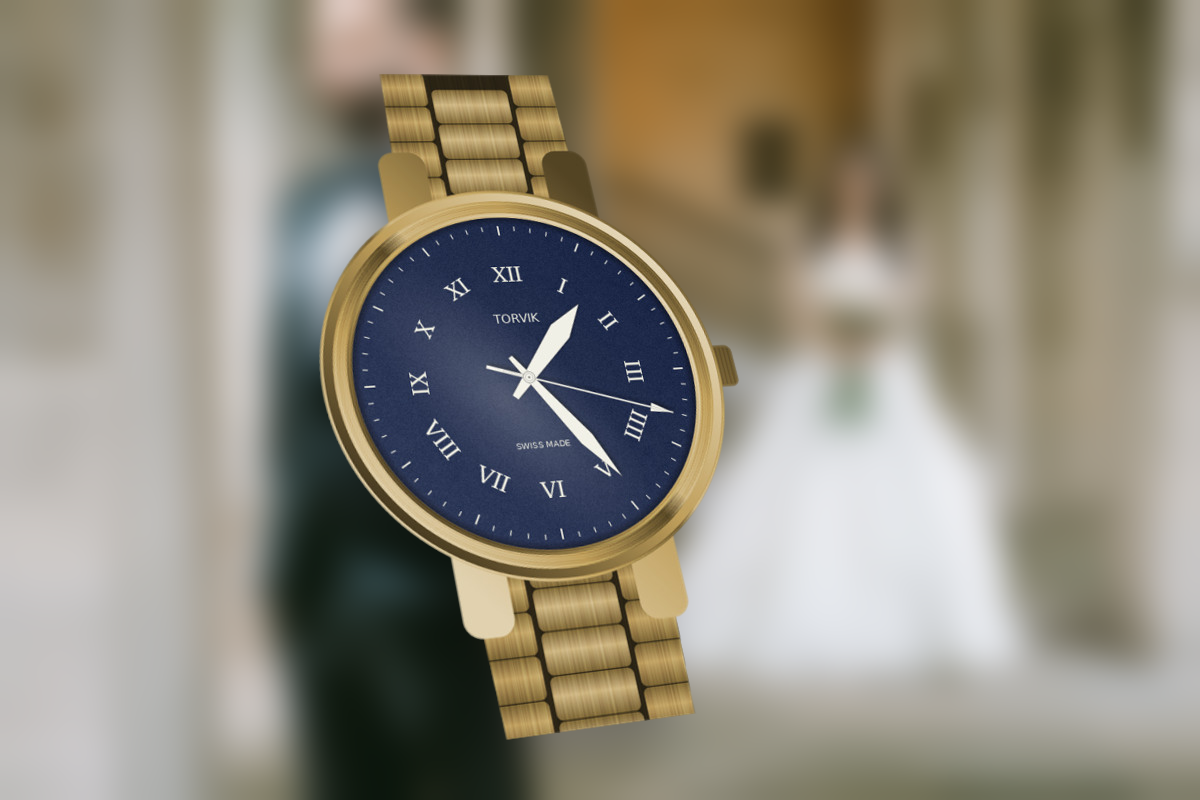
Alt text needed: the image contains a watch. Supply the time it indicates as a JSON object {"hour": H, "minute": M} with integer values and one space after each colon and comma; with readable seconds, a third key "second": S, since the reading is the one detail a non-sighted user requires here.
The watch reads {"hour": 1, "minute": 24, "second": 18}
